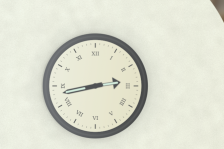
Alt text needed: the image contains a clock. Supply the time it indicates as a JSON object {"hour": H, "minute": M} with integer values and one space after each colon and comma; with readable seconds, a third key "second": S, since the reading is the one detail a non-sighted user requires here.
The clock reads {"hour": 2, "minute": 43}
